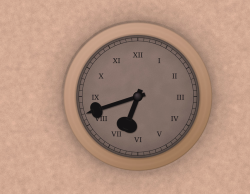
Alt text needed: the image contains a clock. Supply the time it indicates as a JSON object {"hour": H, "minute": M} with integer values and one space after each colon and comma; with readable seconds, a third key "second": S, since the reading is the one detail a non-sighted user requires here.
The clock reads {"hour": 6, "minute": 42}
